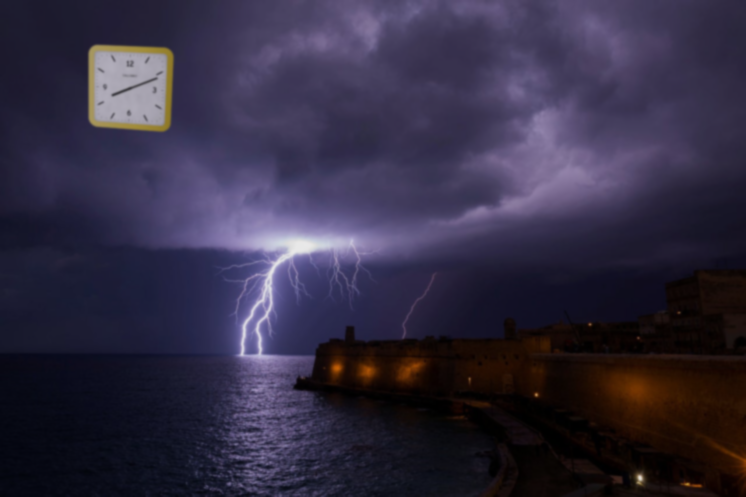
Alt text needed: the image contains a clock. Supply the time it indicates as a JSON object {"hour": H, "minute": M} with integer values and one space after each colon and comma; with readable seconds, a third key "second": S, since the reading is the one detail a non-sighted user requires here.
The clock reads {"hour": 8, "minute": 11}
